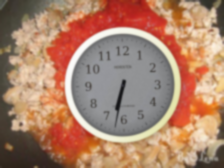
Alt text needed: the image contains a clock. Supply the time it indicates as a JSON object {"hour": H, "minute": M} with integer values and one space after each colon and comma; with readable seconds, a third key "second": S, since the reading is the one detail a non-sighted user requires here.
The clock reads {"hour": 6, "minute": 32}
